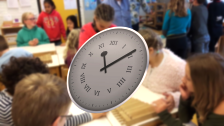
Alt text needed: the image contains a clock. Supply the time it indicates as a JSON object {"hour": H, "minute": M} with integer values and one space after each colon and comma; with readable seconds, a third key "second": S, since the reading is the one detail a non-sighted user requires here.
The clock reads {"hour": 11, "minute": 9}
